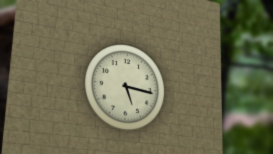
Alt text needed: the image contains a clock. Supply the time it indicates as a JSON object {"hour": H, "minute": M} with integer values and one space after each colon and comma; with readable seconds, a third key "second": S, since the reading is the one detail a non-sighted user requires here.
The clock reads {"hour": 5, "minute": 16}
